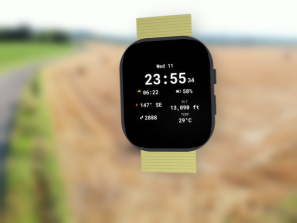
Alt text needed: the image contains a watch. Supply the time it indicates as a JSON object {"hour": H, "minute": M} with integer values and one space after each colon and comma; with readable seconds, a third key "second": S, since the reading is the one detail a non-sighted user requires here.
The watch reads {"hour": 23, "minute": 55}
